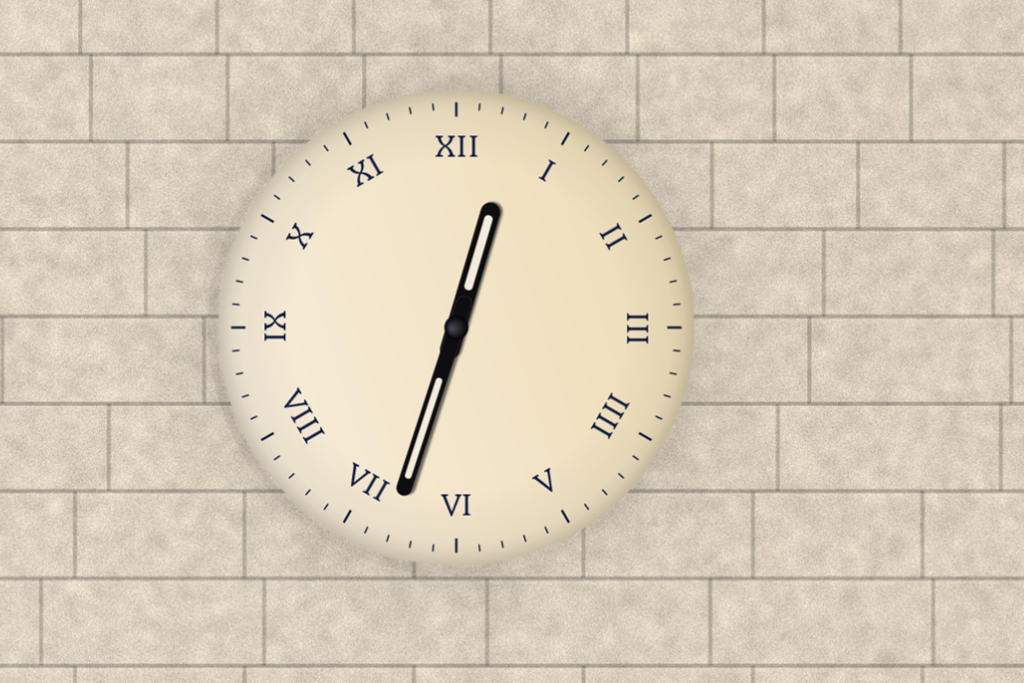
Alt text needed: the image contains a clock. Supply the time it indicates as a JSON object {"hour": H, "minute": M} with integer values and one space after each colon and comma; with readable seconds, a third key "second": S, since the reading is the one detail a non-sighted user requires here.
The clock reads {"hour": 12, "minute": 33}
